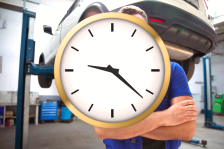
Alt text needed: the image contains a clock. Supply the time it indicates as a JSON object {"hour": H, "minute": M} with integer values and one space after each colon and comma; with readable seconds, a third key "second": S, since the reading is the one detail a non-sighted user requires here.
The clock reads {"hour": 9, "minute": 22}
